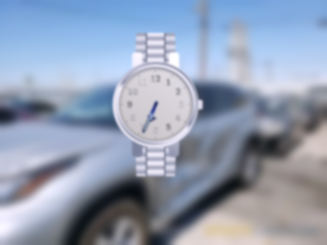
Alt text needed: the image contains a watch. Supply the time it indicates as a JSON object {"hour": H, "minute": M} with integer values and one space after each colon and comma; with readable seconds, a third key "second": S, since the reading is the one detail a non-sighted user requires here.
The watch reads {"hour": 6, "minute": 34}
